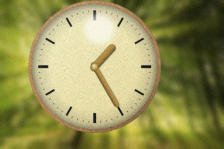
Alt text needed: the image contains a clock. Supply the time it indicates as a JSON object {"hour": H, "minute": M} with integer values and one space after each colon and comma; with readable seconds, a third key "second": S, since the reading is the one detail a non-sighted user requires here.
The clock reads {"hour": 1, "minute": 25}
